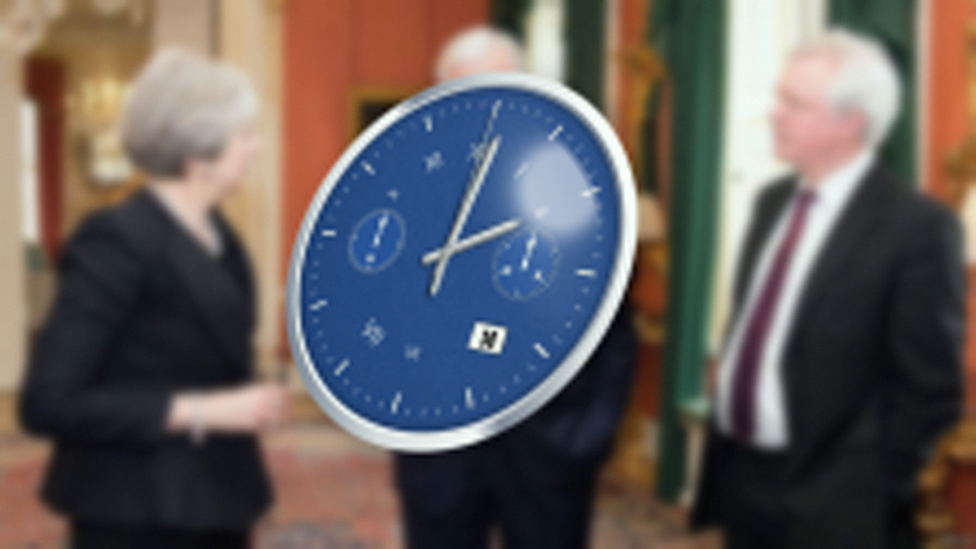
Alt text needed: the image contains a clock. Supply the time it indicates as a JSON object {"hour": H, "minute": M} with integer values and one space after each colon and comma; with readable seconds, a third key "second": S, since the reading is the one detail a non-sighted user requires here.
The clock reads {"hour": 2, "minute": 1}
